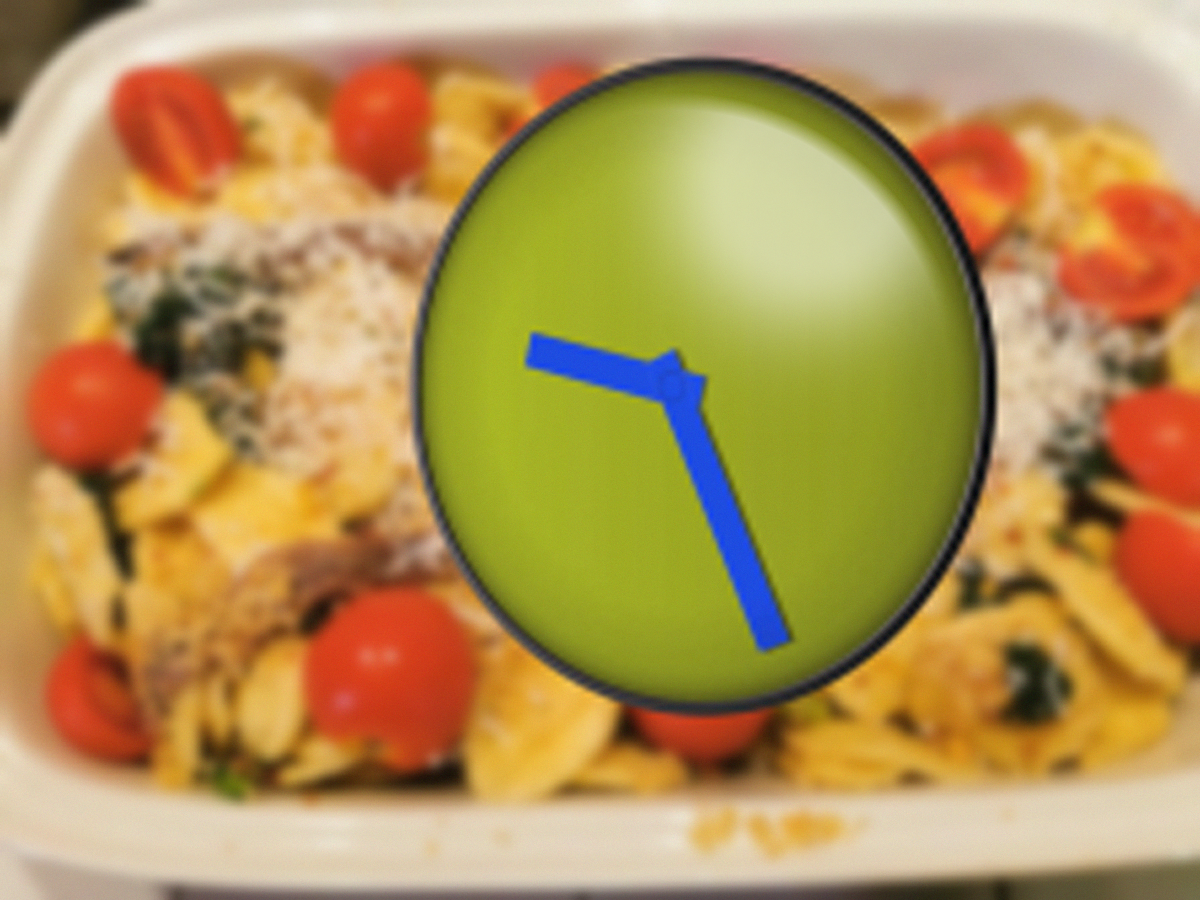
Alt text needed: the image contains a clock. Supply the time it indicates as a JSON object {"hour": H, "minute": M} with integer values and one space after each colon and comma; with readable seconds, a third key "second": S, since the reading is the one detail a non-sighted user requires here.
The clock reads {"hour": 9, "minute": 26}
